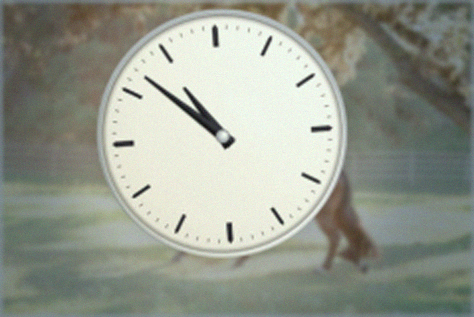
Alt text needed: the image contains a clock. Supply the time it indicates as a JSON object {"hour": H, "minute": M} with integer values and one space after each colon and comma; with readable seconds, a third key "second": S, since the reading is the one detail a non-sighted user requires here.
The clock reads {"hour": 10, "minute": 52}
